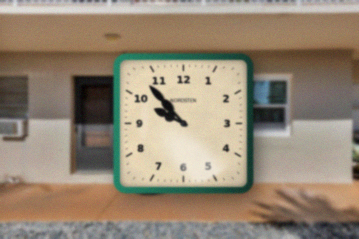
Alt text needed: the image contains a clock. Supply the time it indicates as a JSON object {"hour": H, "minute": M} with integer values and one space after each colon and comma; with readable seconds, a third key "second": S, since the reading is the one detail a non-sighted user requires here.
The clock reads {"hour": 9, "minute": 53}
